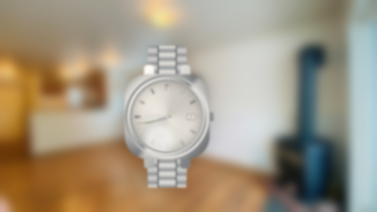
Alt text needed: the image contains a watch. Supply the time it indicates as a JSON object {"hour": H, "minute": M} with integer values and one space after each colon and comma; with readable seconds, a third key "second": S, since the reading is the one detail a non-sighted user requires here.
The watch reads {"hour": 8, "minute": 43}
